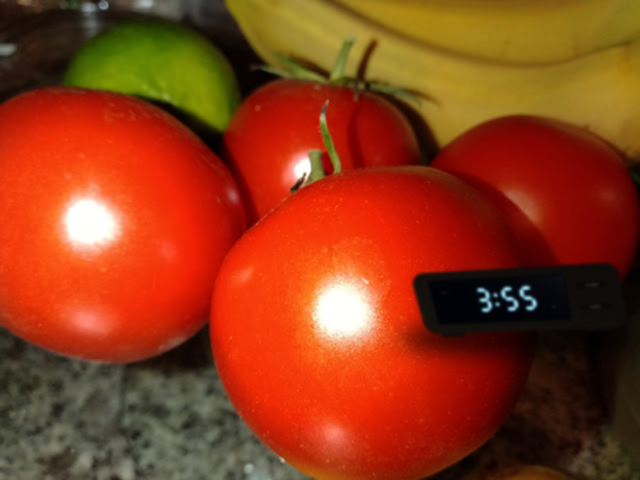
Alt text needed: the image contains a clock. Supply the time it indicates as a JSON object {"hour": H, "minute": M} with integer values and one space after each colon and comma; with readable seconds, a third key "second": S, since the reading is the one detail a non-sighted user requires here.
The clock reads {"hour": 3, "minute": 55}
